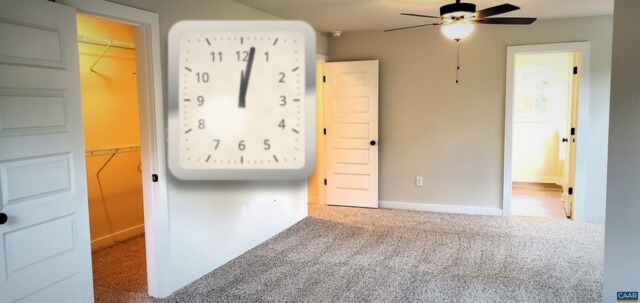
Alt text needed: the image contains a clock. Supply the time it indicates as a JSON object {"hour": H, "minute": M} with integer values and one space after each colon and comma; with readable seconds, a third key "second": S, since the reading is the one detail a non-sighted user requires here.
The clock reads {"hour": 12, "minute": 2}
